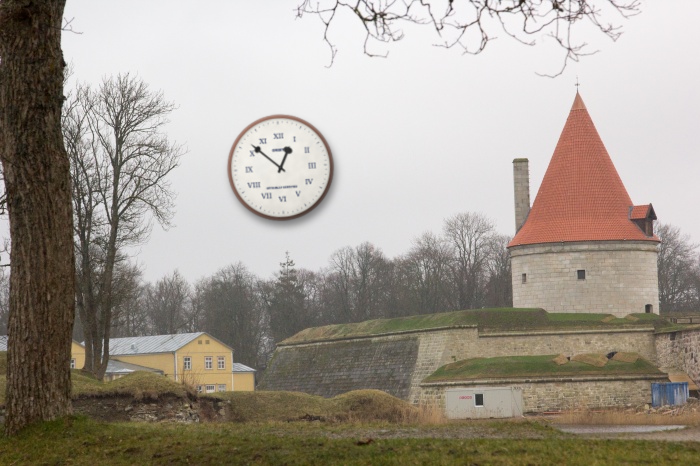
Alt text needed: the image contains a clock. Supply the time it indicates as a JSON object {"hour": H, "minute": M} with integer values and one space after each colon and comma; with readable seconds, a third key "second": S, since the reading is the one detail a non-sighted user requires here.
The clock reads {"hour": 12, "minute": 52}
